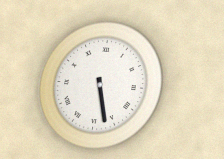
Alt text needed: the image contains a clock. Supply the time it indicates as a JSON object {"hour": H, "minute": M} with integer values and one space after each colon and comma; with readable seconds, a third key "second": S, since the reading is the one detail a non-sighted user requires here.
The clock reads {"hour": 5, "minute": 27}
